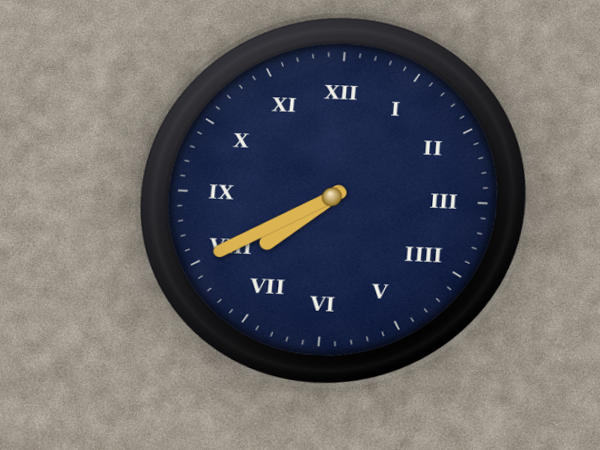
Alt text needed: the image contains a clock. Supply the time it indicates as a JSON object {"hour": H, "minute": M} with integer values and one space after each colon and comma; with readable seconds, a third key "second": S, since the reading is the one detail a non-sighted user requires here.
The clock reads {"hour": 7, "minute": 40}
